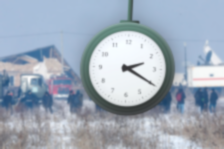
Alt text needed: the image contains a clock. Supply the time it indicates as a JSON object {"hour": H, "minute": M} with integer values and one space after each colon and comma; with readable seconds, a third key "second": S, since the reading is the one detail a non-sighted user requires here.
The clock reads {"hour": 2, "minute": 20}
